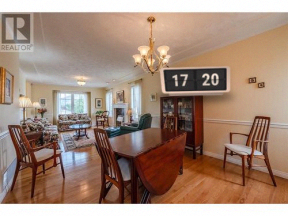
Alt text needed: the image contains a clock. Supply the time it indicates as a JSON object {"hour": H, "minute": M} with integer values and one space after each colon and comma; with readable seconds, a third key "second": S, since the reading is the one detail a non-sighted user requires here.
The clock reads {"hour": 17, "minute": 20}
